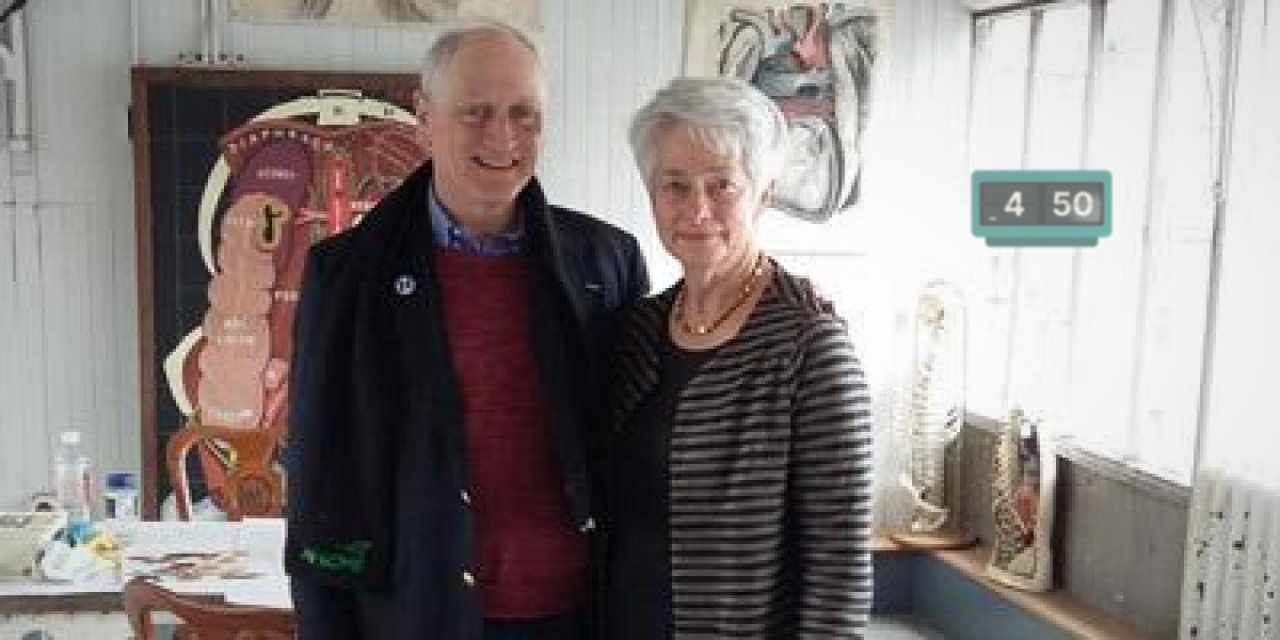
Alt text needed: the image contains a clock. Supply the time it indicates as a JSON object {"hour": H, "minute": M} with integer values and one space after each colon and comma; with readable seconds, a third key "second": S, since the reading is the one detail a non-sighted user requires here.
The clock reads {"hour": 4, "minute": 50}
